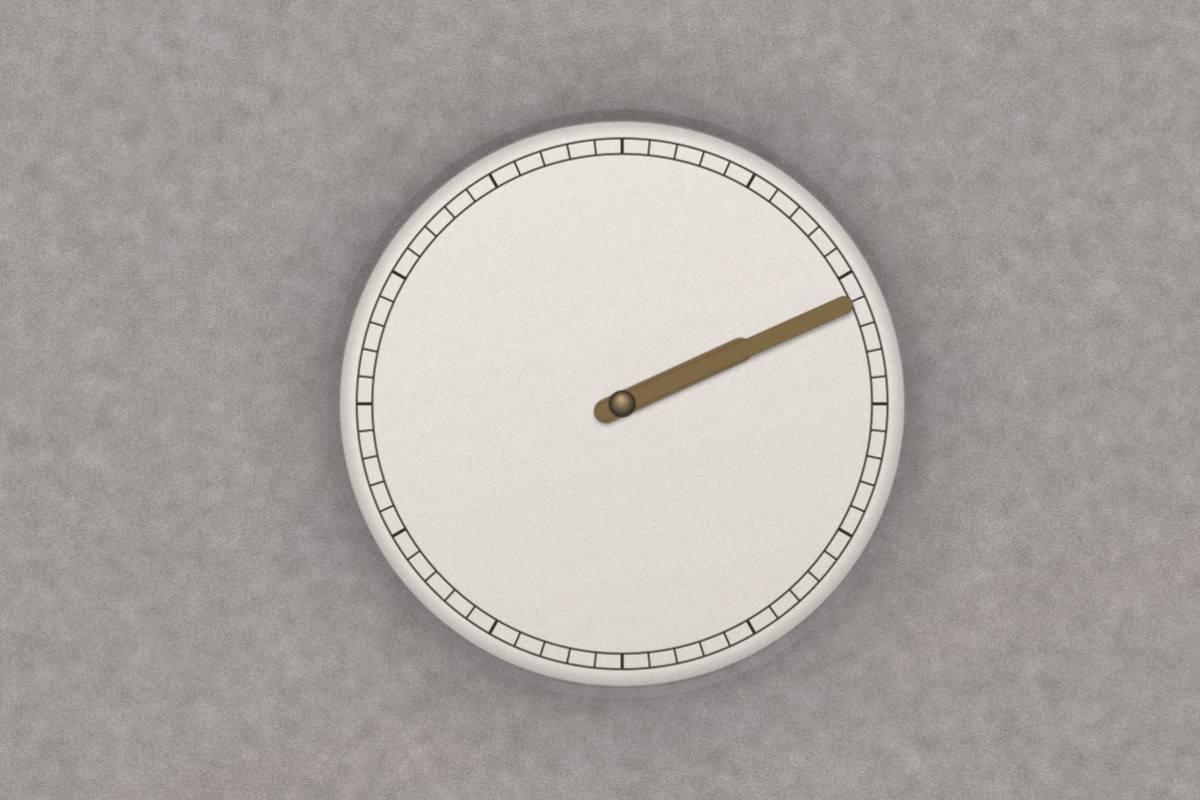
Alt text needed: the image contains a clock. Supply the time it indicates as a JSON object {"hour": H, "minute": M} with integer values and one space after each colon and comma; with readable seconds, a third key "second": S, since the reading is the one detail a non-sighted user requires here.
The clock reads {"hour": 2, "minute": 11}
